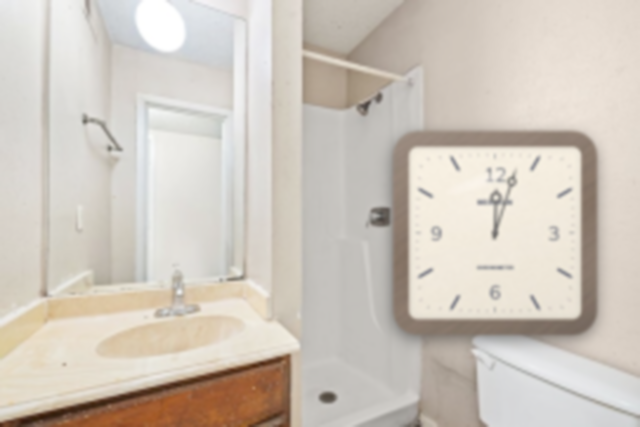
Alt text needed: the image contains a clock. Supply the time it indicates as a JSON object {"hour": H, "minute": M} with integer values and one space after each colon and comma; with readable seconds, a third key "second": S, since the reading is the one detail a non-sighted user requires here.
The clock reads {"hour": 12, "minute": 3}
